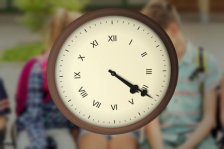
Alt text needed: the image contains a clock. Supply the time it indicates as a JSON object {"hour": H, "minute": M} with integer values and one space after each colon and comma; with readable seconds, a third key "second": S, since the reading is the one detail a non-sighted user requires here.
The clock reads {"hour": 4, "minute": 21}
